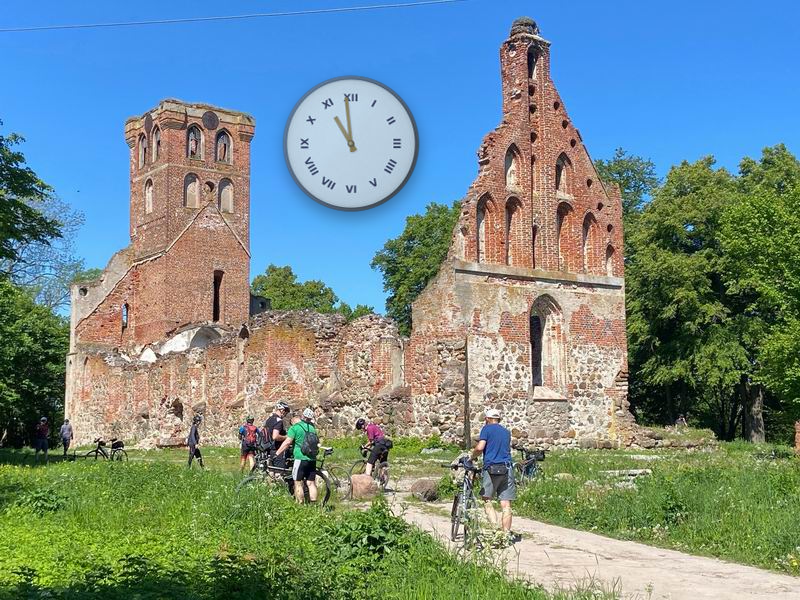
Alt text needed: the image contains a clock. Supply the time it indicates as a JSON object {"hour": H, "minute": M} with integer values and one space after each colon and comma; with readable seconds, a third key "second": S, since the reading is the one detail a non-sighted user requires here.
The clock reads {"hour": 10, "minute": 59}
